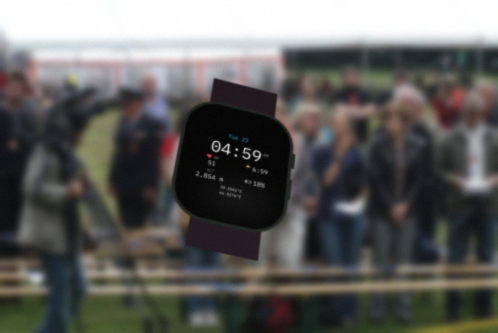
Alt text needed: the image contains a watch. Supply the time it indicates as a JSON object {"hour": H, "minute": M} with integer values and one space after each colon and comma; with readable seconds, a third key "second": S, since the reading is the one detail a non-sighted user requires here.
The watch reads {"hour": 4, "minute": 59}
